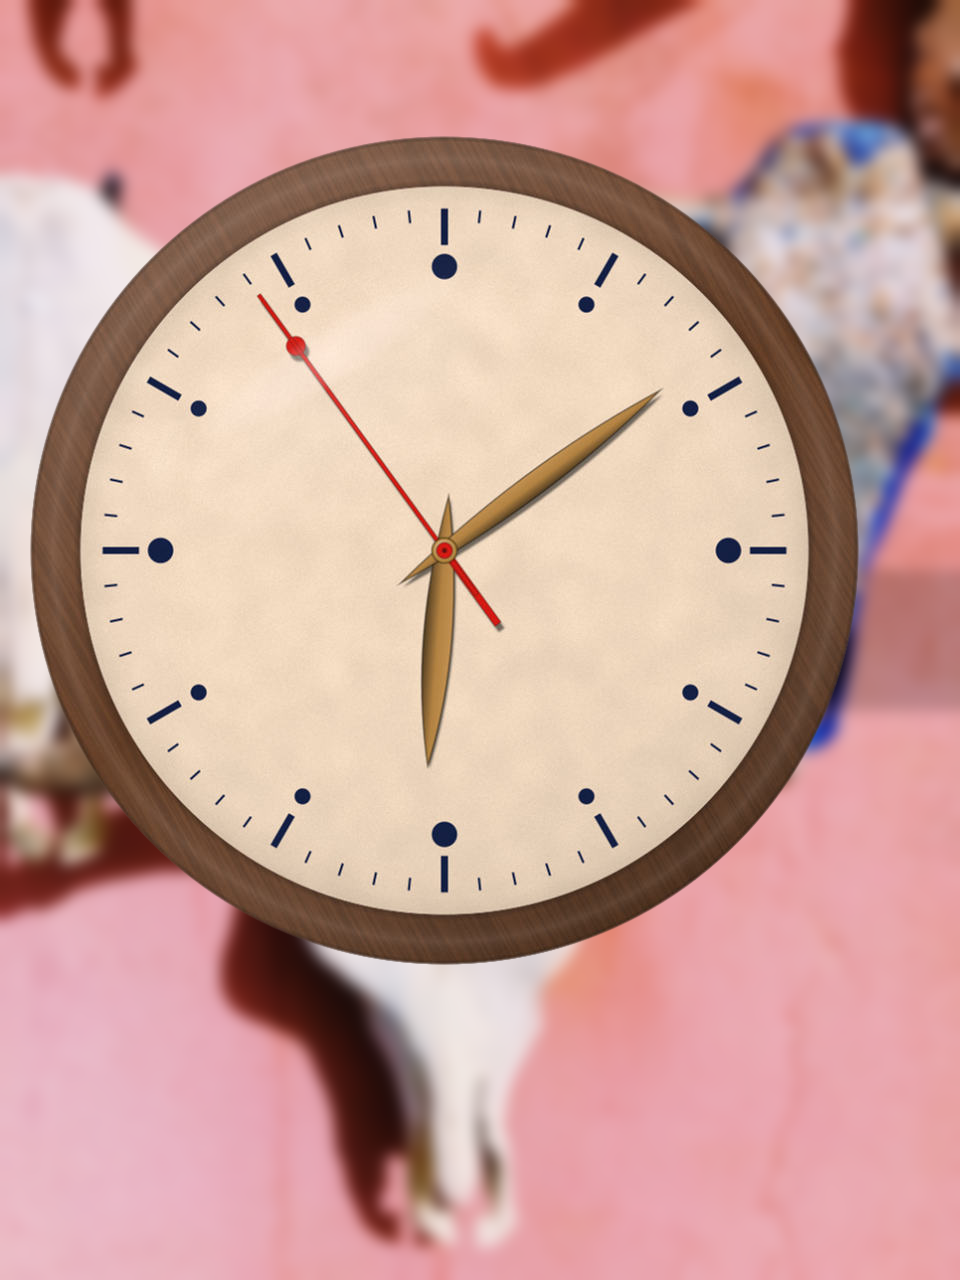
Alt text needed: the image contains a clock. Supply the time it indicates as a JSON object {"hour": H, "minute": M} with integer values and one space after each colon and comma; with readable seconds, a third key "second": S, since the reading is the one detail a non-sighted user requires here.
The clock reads {"hour": 6, "minute": 8, "second": 54}
